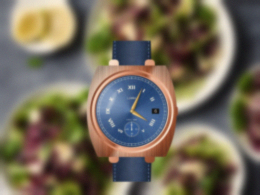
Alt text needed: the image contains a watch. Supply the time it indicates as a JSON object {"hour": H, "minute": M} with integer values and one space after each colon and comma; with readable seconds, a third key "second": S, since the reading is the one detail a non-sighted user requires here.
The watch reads {"hour": 4, "minute": 4}
